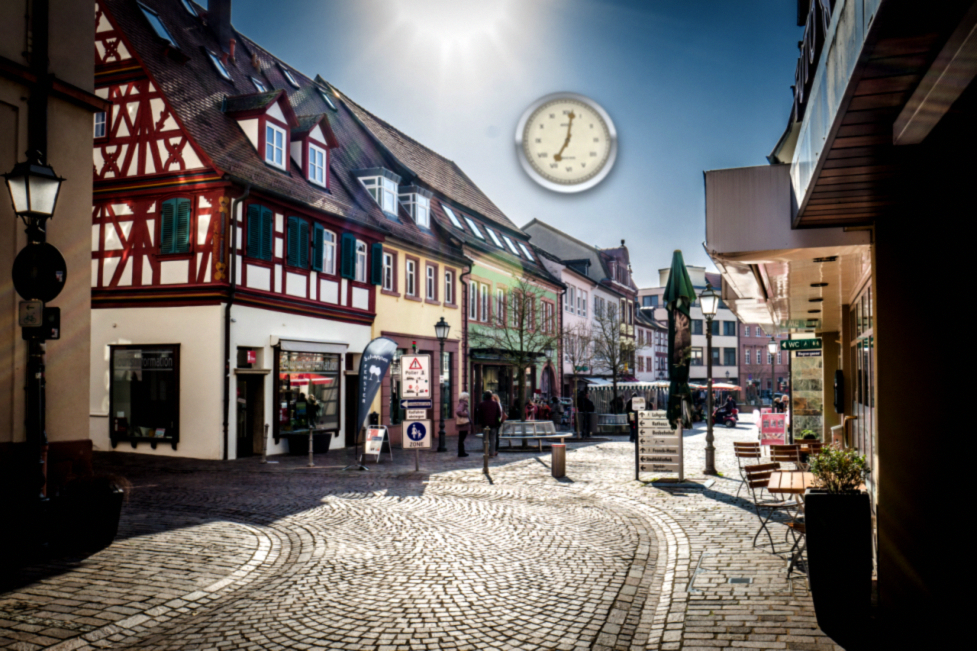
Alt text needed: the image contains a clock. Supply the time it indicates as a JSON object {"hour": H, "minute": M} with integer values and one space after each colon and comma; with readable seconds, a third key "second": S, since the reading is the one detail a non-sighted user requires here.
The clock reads {"hour": 7, "minute": 2}
